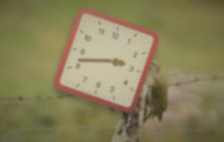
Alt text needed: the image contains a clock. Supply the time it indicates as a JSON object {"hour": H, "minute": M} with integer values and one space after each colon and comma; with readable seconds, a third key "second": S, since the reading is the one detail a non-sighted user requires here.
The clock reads {"hour": 2, "minute": 42}
